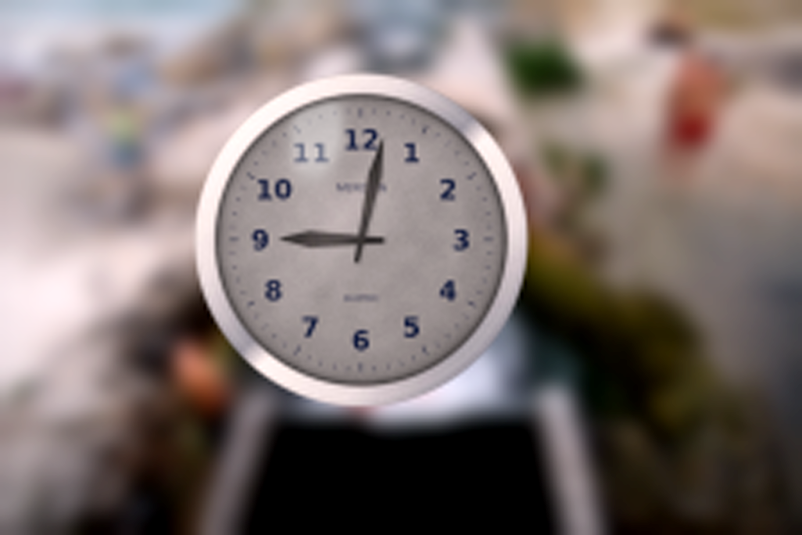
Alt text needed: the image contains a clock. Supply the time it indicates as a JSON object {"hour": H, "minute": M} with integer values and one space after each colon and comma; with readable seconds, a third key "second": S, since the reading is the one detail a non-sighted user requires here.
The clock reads {"hour": 9, "minute": 2}
